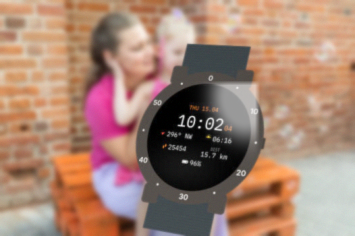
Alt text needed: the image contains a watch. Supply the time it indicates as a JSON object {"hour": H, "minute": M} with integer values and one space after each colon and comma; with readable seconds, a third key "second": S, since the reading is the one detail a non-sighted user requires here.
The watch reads {"hour": 10, "minute": 2}
